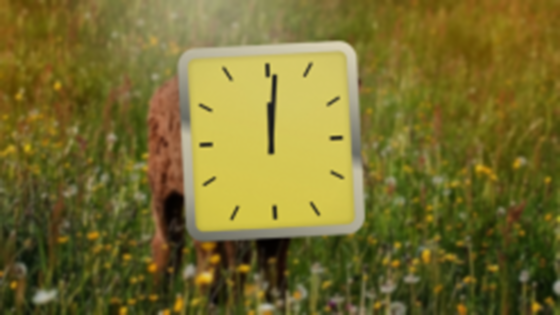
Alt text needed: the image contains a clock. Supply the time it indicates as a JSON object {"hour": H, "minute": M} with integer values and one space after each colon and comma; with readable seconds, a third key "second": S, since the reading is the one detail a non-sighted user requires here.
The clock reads {"hour": 12, "minute": 1}
